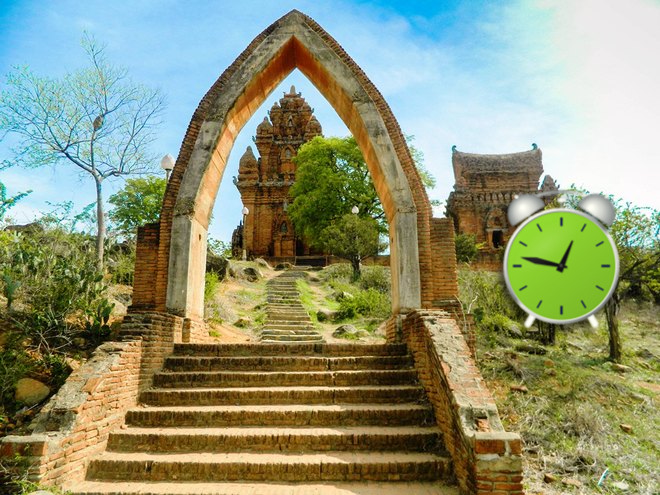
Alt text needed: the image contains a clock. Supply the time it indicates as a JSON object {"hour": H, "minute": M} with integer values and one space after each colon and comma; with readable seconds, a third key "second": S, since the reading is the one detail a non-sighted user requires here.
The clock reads {"hour": 12, "minute": 47}
